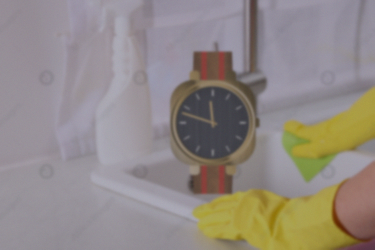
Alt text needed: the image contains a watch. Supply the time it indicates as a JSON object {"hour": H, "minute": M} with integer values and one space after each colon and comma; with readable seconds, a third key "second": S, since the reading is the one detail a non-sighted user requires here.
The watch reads {"hour": 11, "minute": 48}
